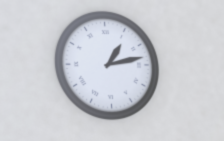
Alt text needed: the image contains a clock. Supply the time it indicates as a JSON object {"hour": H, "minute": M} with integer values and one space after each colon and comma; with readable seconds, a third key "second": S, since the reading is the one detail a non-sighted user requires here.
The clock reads {"hour": 1, "minute": 13}
